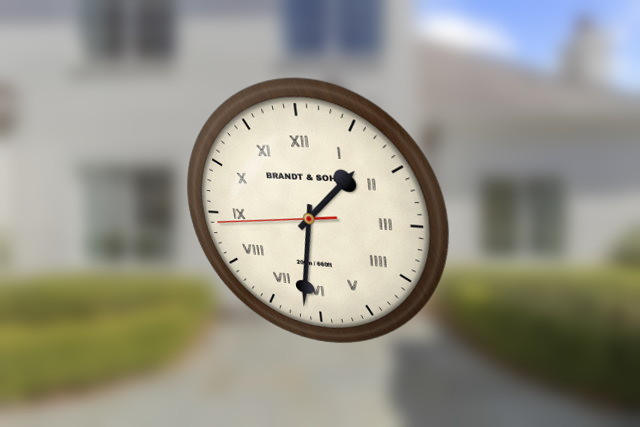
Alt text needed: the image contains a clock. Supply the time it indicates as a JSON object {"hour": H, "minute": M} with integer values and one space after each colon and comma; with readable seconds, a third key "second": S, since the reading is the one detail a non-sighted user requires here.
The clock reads {"hour": 1, "minute": 31, "second": 44}
